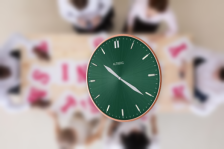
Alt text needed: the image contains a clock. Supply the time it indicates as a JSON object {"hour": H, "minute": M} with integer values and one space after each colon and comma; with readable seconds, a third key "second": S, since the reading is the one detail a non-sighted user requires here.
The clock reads {"hour": 10, "minute": 21}
